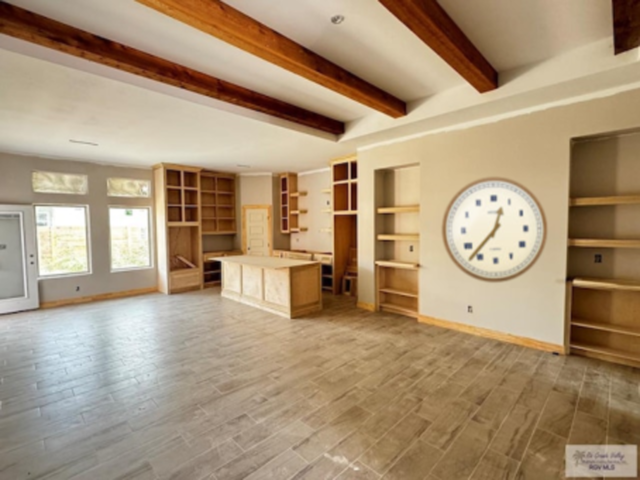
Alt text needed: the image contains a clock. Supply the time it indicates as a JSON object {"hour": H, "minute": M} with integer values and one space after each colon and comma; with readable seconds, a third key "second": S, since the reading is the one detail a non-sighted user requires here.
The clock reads {"hour": 12, "minute": 37}
